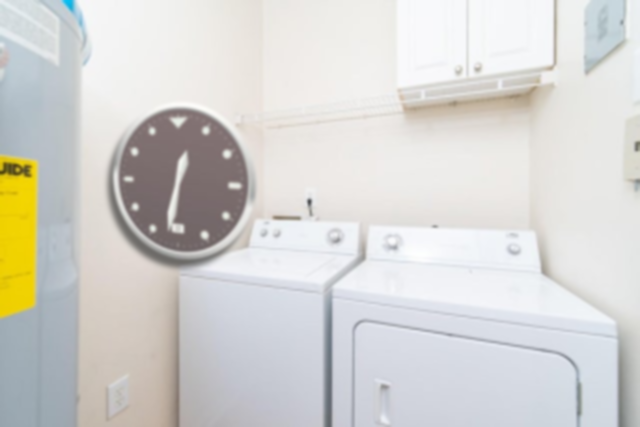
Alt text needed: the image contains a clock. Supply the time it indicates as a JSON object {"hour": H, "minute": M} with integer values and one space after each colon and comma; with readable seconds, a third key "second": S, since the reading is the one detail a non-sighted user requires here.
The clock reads {"hour": 12, "minute": 32}
